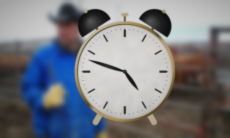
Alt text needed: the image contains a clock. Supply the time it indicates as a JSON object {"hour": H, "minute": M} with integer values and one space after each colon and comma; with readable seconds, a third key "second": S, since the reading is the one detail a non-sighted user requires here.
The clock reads {"hour": 4, "minute": 48}
